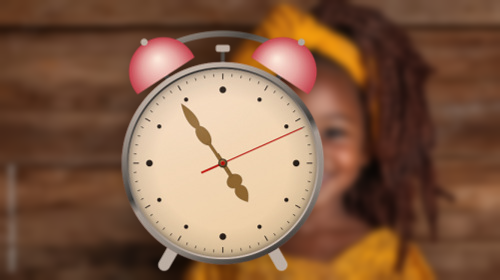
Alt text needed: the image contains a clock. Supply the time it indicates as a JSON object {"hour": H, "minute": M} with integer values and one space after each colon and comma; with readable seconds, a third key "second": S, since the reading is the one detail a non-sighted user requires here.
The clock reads {"hour": 4, "minute": 54, "second": 11}
